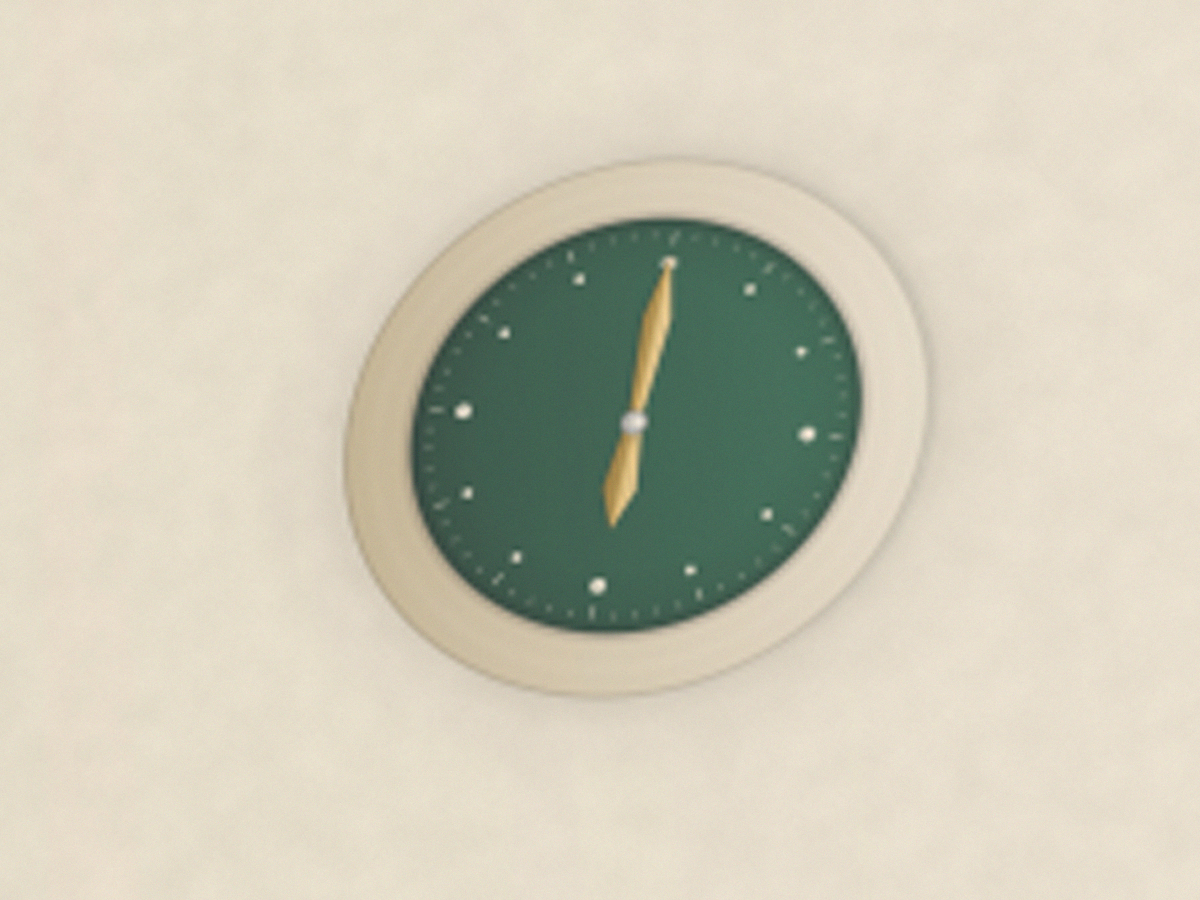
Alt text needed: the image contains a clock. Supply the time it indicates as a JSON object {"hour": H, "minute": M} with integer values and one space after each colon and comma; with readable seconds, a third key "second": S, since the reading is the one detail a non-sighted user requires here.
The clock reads {"hour": 6, "minute": 0}
